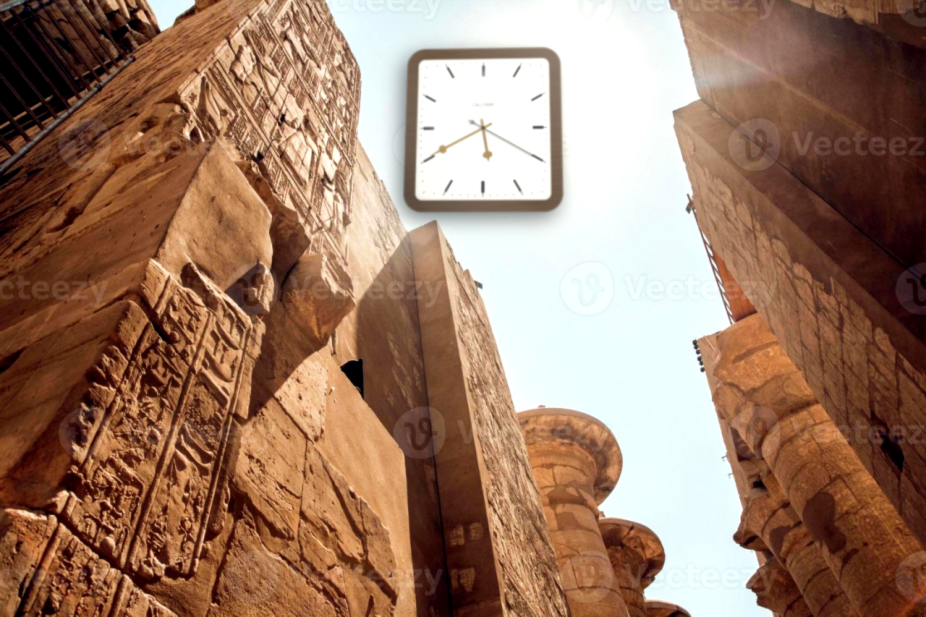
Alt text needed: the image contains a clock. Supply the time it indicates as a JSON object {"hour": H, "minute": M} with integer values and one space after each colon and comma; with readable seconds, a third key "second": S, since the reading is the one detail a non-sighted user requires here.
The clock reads {"hour": 5, "minute": 40, "second": 20}
